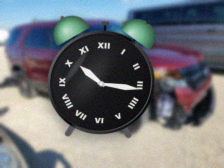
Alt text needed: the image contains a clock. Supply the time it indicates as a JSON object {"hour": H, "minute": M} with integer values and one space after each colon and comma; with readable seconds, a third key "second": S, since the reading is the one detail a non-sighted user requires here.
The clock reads {"hour": 10, "minute": 16}
